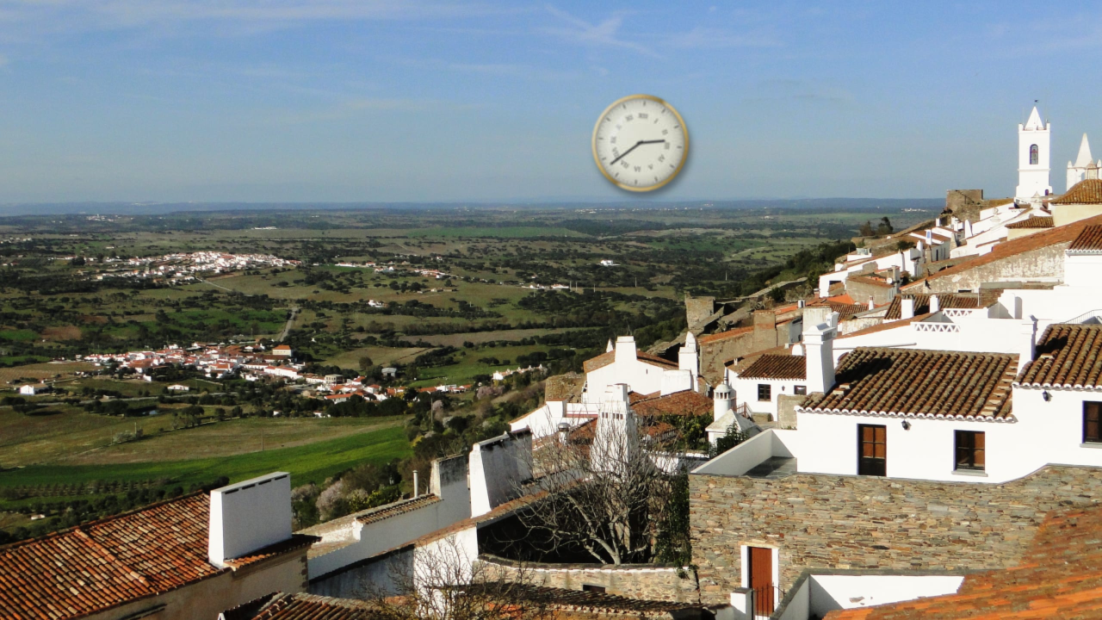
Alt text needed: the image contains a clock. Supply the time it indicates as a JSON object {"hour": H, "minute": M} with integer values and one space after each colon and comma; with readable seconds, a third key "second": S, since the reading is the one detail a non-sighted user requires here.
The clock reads {"hour": 2, "minute": 38}
